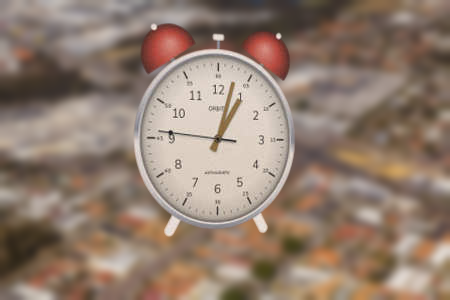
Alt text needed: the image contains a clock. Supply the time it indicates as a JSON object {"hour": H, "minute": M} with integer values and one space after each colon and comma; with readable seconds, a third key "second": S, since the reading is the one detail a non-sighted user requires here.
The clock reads {"hour": 1, "minute": 2, "second": 46}
